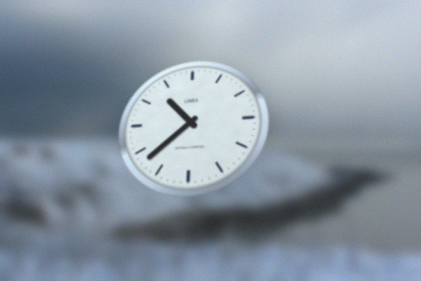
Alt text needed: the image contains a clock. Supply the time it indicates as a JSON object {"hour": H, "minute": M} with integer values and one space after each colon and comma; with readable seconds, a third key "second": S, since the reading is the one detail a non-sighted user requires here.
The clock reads {"hour": 10, "minute": 38}
